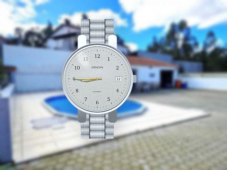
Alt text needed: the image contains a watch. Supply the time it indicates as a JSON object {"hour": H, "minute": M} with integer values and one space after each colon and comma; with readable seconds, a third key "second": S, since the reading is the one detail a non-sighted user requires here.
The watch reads {"hour": 8, "minute": 45}
